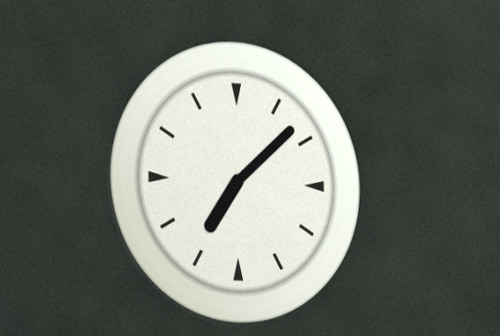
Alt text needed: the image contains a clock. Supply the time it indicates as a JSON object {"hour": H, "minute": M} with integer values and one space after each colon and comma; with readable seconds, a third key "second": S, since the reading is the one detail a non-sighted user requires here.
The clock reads {"hour": 7, "minute": 8}
